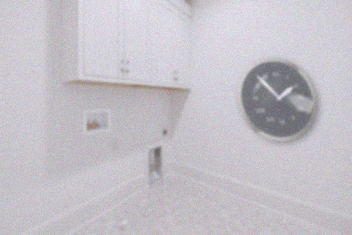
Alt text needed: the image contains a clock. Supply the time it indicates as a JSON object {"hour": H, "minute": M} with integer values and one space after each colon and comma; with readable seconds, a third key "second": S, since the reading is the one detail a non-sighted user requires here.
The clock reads {"hour": 1, "minute": 53}
